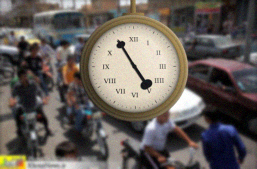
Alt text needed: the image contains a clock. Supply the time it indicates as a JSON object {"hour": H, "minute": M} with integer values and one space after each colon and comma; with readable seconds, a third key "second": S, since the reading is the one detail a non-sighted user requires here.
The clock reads {"hour": 4, "minute": 55}
